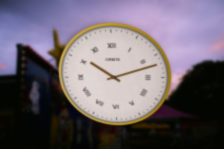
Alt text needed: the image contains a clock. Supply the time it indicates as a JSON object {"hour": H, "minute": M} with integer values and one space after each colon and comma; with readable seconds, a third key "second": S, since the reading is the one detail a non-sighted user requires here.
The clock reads {"hour": 10, "minute": 12}
